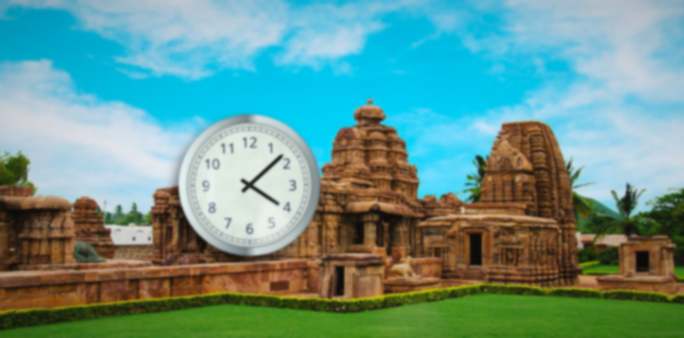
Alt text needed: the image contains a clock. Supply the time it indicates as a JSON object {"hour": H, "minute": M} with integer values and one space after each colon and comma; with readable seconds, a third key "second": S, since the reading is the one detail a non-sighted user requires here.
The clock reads {"hour": 4, "minute": 8}
